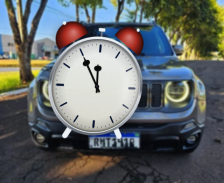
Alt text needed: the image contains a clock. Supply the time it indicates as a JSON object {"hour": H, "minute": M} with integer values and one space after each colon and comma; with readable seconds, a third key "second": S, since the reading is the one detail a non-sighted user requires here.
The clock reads {"hour": 11, "minute": 55}
